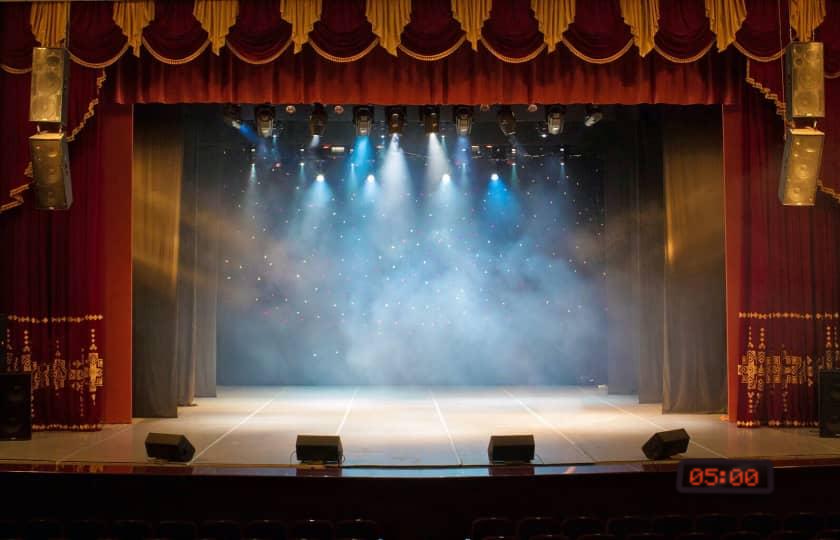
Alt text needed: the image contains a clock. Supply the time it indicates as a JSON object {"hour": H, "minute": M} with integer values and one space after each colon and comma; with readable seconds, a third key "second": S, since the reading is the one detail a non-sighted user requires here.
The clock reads {"hour": 5, "minute": 0}
